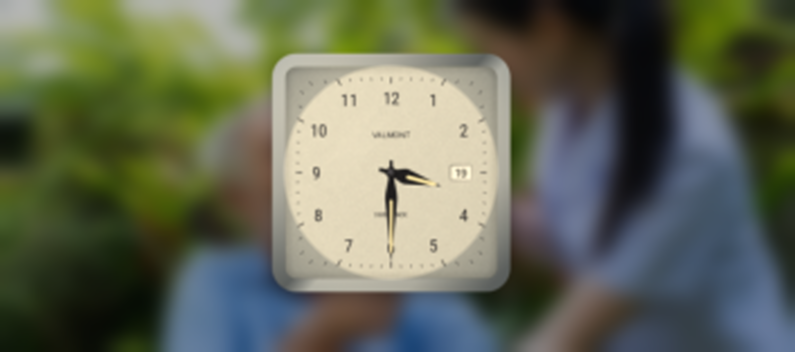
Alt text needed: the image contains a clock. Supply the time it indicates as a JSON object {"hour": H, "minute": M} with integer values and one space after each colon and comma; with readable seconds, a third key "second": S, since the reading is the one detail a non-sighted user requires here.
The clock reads {"hour": 3, "minute": 30}
